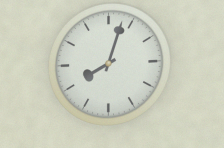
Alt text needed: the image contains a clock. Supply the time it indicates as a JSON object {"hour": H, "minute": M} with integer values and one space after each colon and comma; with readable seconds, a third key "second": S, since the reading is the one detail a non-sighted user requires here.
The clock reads {"hour": 8, "minute": 3}
